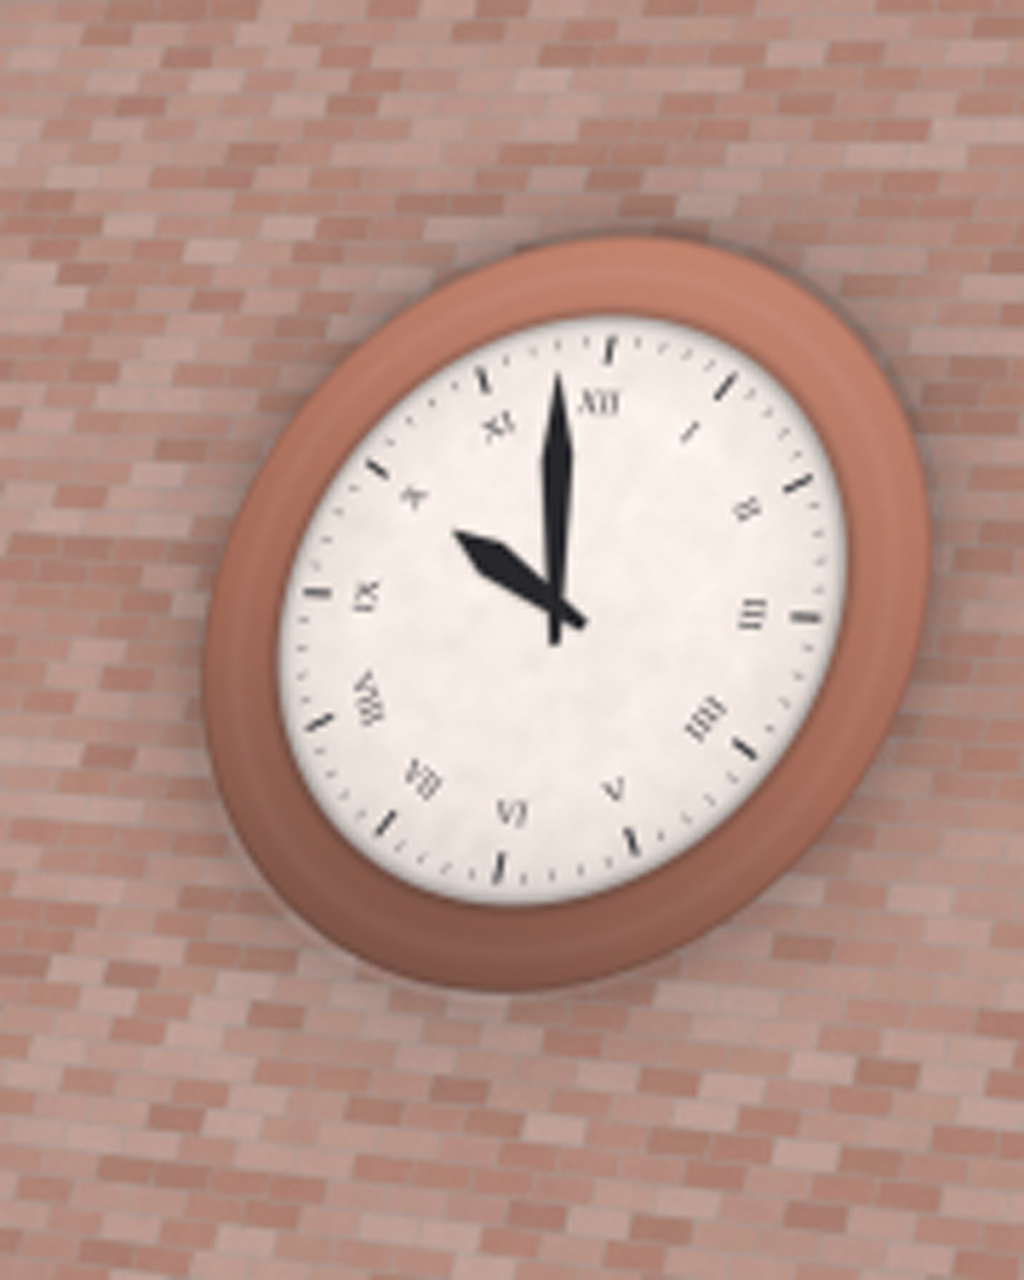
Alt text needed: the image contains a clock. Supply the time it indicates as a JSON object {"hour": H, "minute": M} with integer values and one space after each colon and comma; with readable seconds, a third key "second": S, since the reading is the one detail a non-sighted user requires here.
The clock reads {"hour": 9, "minute": 58}
